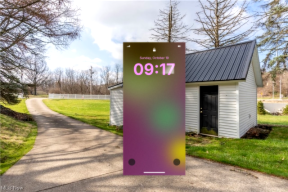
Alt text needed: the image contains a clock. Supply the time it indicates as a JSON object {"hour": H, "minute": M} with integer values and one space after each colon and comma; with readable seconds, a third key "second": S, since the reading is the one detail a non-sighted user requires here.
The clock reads {"hour": 9, "minute": 17}
